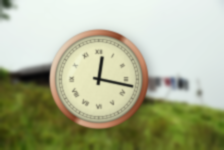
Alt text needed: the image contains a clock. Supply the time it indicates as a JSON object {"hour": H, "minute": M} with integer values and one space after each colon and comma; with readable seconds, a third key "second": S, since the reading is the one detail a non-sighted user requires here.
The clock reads {"hour": 12, "minute": 17}
